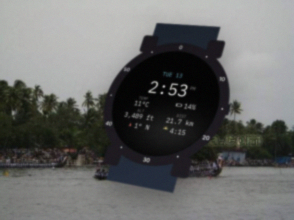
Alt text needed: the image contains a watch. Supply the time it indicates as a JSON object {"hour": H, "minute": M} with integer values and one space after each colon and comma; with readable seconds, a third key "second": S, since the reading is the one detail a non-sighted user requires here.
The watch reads {"hour": 2, "minute": 53}
